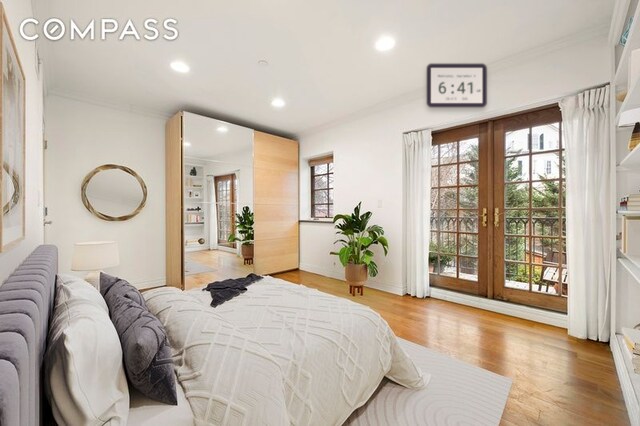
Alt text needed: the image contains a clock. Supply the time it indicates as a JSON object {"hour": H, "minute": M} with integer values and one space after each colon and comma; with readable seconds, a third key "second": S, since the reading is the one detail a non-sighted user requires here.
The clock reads {"hour": 6, "minute": 41}
